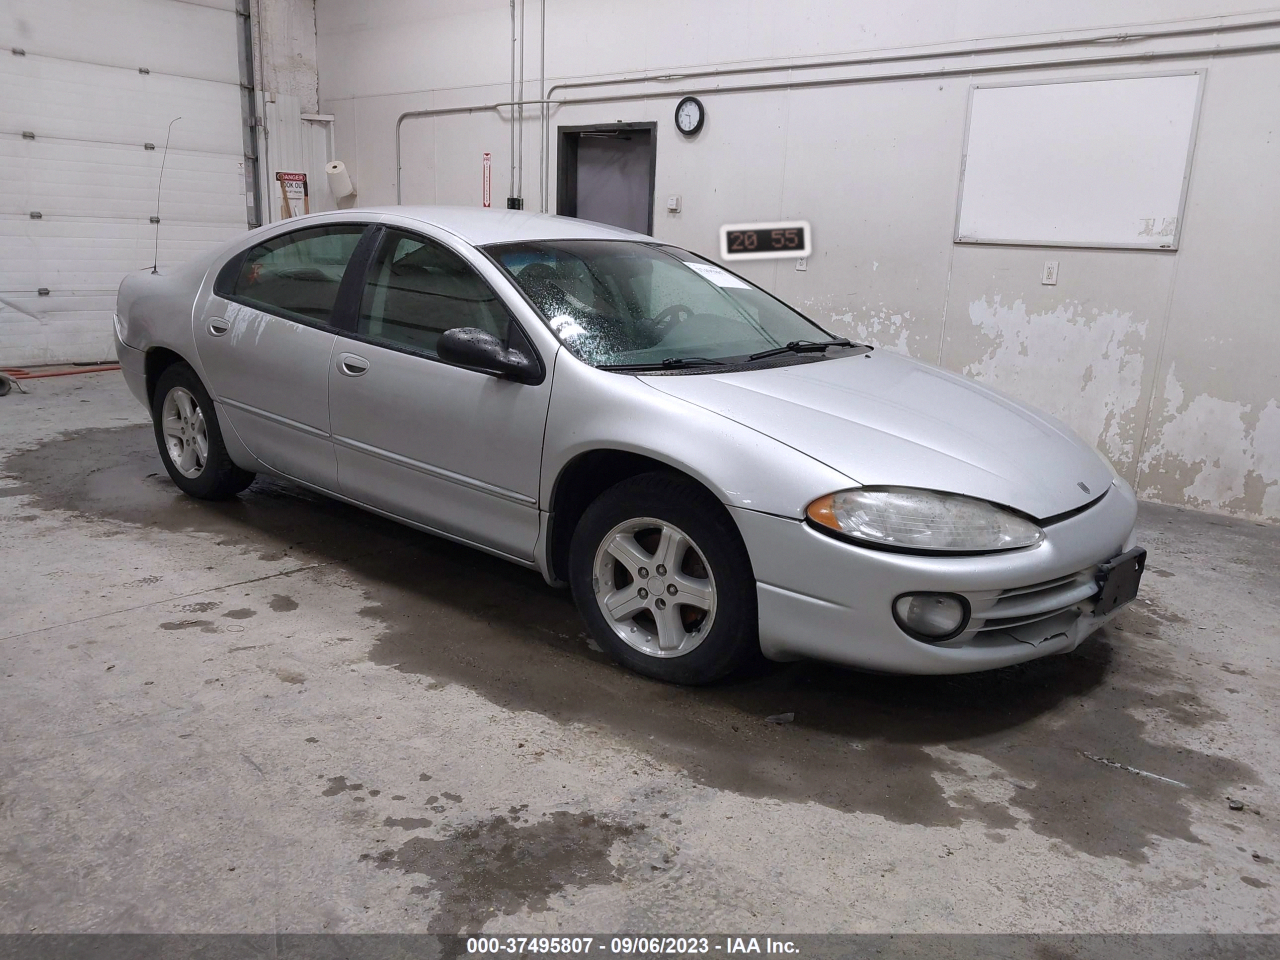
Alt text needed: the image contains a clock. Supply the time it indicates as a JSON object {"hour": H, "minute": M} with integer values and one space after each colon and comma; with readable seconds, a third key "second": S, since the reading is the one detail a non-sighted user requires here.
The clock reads {"hour": 20, "minute": 55}
